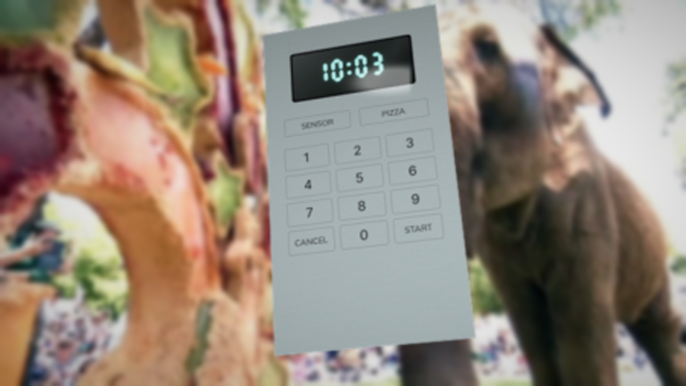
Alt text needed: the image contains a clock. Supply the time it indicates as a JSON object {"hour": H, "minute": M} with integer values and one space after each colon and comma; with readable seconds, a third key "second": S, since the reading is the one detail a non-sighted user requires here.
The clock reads {"hour": 10, "minute": 3}
